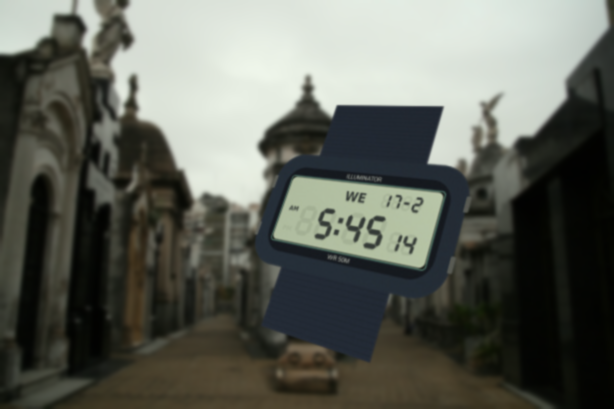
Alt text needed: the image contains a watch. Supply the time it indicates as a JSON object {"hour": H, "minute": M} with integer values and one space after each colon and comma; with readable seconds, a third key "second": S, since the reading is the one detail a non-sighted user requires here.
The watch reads {"hour": 5, "minute": 45, "second": 14}
